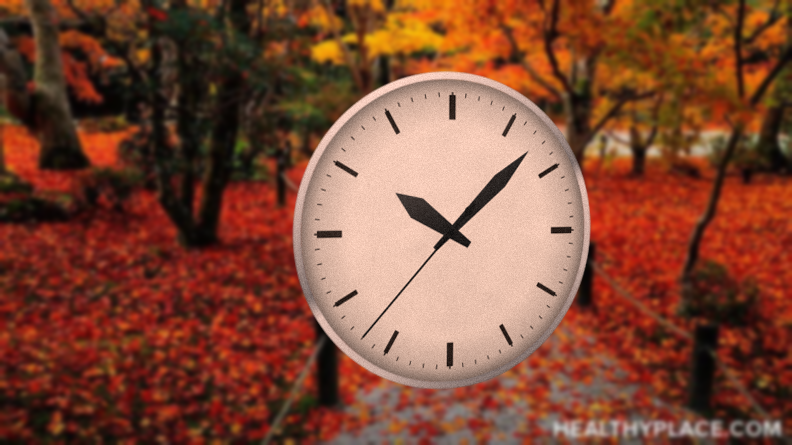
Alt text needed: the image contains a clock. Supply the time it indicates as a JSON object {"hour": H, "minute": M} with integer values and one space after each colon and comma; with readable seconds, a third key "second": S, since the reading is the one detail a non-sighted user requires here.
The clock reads {"hour": 10, "minute": 7, "second": 37}
